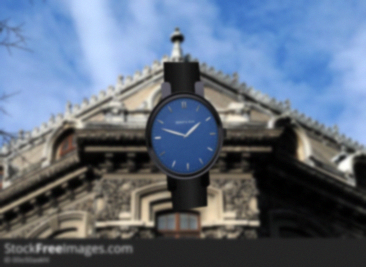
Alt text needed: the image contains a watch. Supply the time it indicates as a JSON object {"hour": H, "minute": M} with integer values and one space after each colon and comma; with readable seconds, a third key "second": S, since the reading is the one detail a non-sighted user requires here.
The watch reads {"hour": 1, "minute": 48}
